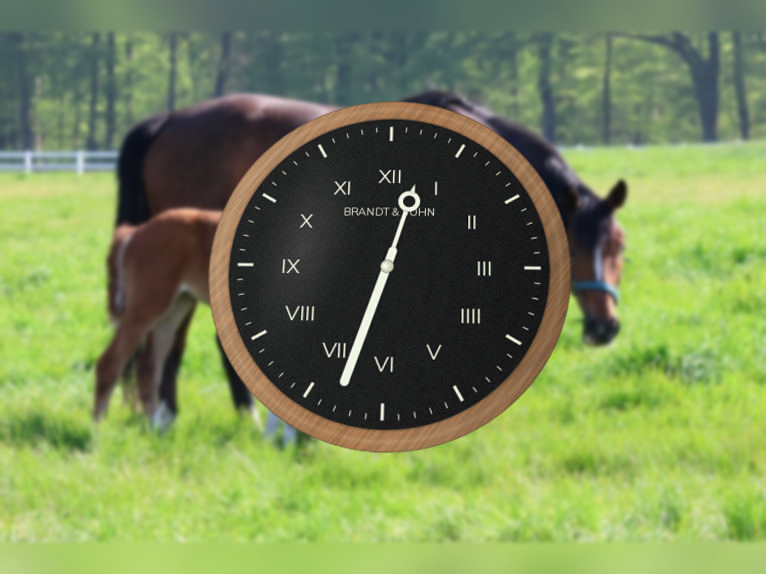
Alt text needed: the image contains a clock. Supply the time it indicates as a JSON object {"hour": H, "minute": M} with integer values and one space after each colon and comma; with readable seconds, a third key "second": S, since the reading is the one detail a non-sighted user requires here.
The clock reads {"hour": 12, "minute": 33}
